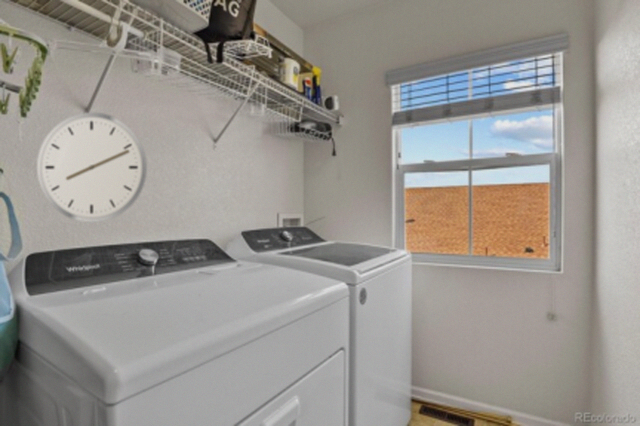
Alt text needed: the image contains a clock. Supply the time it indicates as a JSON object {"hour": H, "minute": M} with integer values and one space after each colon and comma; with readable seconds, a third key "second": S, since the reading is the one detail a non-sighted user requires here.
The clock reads {"hour": 8, "minute": 11}
